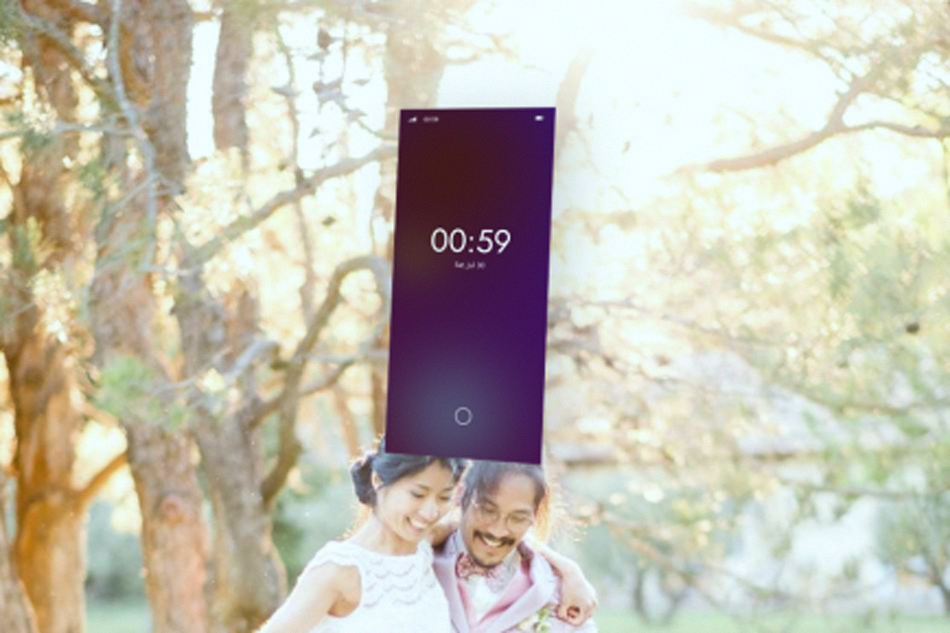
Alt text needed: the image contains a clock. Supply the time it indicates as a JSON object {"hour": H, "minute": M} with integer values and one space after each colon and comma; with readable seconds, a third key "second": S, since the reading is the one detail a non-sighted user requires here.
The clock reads {"hour": 0, "minute": 59}
